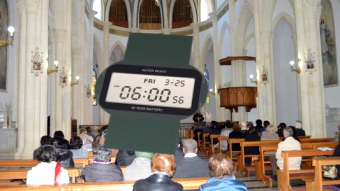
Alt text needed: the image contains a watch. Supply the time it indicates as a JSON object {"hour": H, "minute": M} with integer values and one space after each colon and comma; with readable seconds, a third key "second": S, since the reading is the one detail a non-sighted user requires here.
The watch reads {"hour": 6, "minute": 0, "second": 56}
